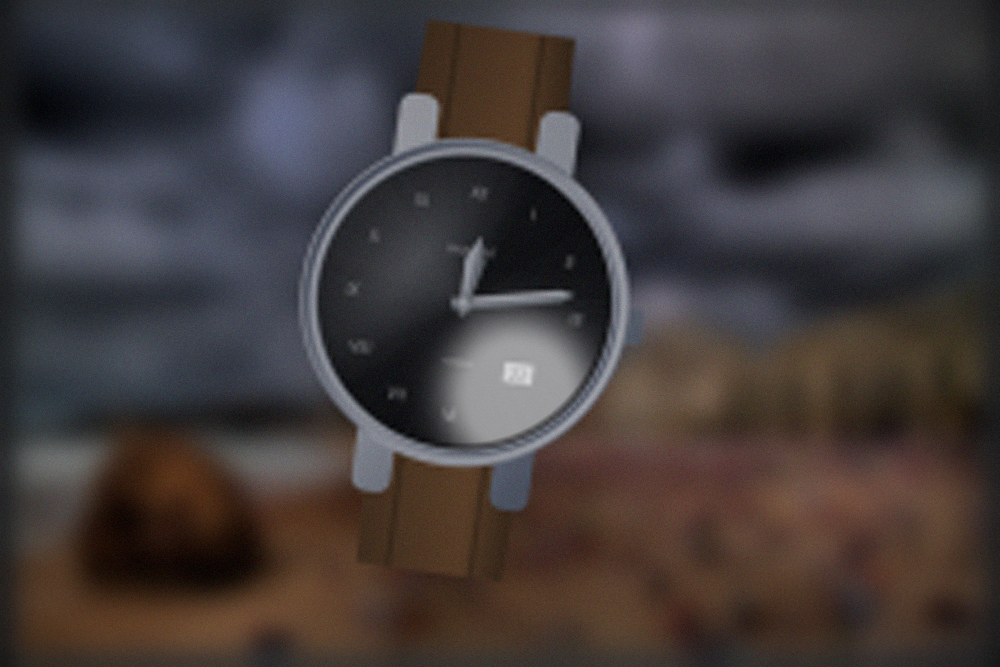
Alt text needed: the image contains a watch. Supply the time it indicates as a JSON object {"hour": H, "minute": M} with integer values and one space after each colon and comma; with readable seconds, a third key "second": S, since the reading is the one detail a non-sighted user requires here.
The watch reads {"hour": 12, "minute": 13}
